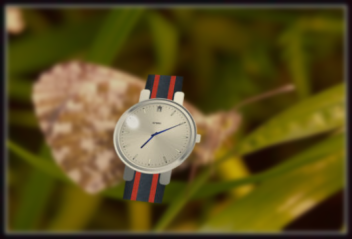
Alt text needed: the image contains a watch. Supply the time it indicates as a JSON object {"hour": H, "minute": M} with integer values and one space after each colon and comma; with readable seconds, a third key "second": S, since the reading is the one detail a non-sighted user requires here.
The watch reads {"hour": 7, "minute": 10}
